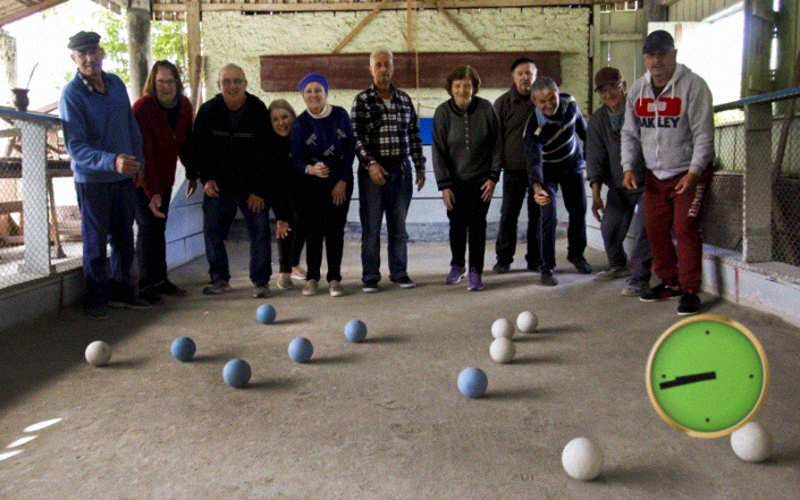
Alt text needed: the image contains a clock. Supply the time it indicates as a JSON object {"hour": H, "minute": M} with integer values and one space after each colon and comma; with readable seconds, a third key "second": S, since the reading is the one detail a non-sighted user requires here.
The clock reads {"hour": 8, "minute": 43}
